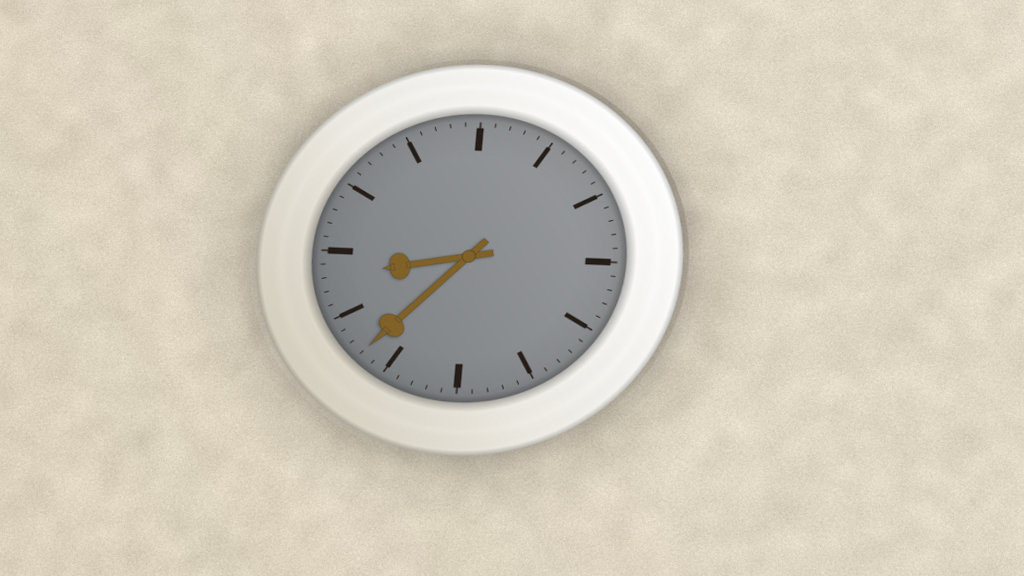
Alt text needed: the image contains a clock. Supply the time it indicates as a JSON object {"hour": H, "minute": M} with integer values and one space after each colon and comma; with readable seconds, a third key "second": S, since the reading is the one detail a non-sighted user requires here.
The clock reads {"hour": 8, "minute": 37}
